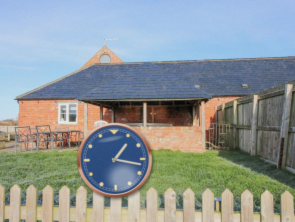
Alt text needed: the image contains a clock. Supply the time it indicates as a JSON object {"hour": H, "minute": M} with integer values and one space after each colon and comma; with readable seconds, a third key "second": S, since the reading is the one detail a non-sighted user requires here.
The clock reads {"hour": 1, "minute": 17}
